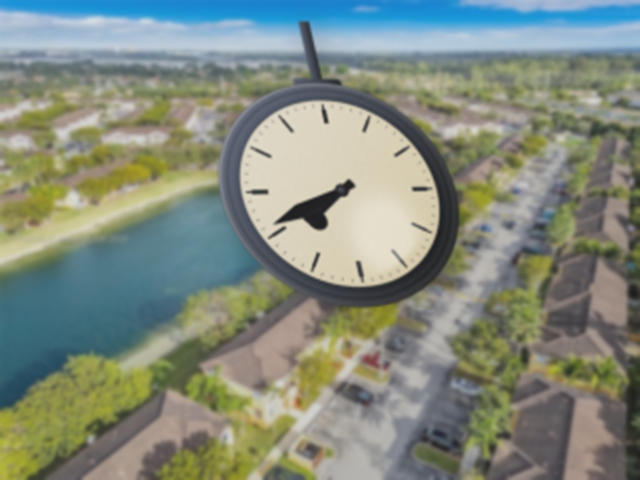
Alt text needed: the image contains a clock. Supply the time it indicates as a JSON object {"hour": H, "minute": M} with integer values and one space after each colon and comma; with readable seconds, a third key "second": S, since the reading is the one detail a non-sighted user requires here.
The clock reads {"hour": 7, "minute": 41}
